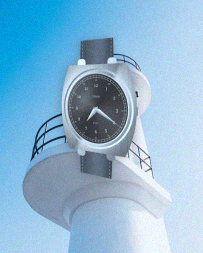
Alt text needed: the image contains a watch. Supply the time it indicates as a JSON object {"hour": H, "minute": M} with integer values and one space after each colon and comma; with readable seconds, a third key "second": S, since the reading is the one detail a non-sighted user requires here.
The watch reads {"hour": 7, "minute": 20}
